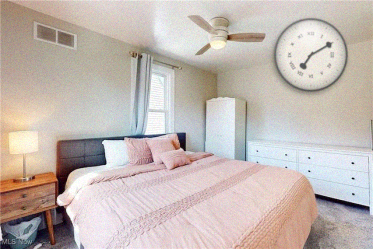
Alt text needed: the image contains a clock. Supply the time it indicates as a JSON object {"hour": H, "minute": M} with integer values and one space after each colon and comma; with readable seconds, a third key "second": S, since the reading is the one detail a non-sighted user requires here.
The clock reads {"hour": 7, "minute": 10}
